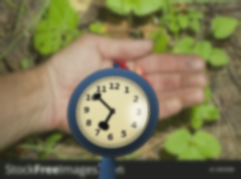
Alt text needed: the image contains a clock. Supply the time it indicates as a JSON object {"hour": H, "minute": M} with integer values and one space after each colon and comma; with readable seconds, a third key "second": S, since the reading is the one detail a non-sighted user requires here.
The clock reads {"hour": 6, "minute": 52}
